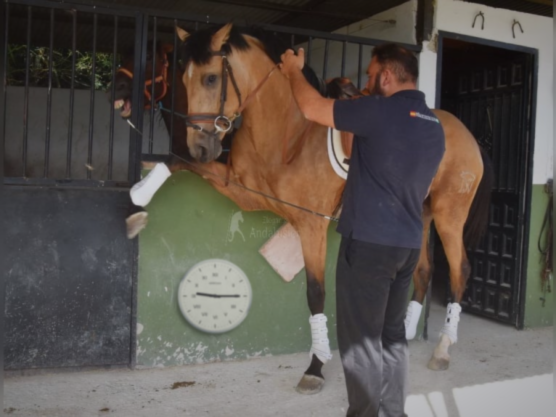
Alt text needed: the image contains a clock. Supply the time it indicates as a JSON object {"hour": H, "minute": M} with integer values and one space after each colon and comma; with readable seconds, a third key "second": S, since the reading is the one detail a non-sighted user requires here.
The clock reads {"hour": 9, "minute": 15}
